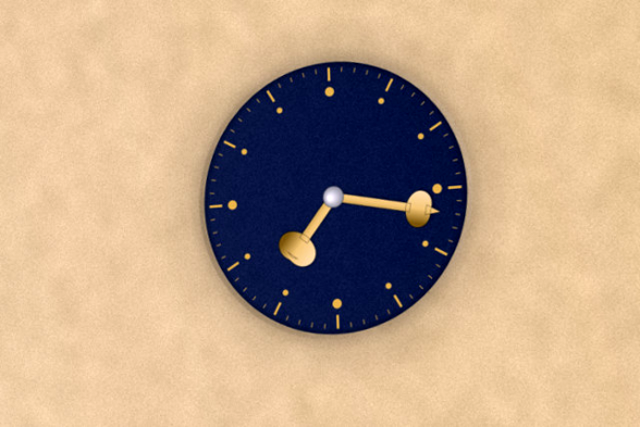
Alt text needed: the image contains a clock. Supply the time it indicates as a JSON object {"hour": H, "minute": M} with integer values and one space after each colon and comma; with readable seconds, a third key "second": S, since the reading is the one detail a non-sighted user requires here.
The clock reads {"hour": 7, "minute": 17}
